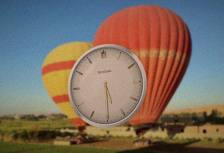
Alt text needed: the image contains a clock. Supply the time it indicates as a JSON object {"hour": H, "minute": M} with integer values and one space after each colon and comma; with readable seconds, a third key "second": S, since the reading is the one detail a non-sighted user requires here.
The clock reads {"hour": 5, "minute": 30}
